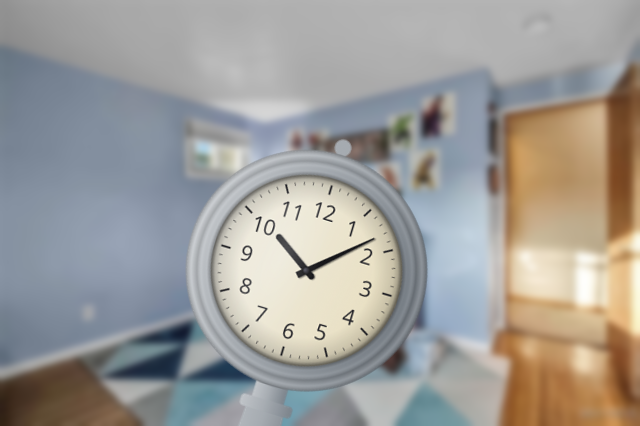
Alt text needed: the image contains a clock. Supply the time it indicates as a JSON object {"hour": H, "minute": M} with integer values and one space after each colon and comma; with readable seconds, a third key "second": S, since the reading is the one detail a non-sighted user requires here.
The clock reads {"hour": 10, "minute": 8}
